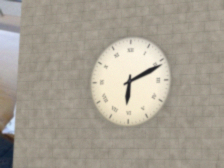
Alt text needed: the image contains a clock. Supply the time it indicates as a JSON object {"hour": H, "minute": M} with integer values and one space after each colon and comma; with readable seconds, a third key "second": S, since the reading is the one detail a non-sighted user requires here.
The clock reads {"hour": 6, "minute": 11}
